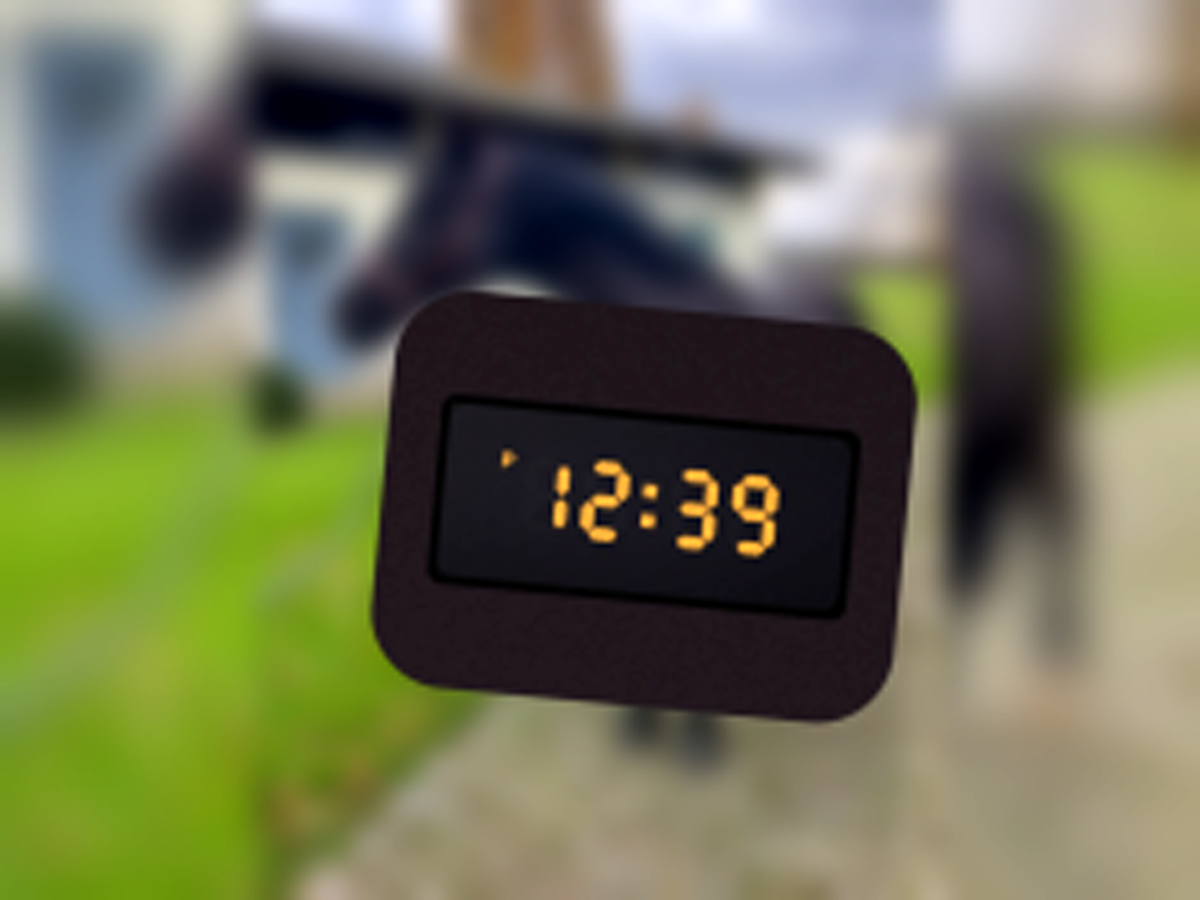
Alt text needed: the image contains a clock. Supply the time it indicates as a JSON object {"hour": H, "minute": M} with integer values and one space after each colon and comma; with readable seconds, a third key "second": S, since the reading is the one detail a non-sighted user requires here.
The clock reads {"hour": 12, "minute": 39}
